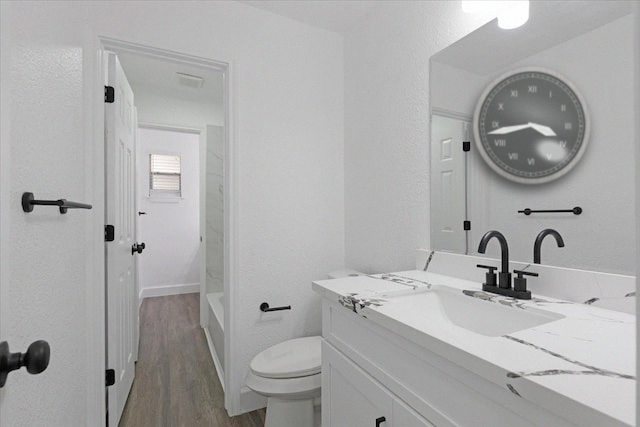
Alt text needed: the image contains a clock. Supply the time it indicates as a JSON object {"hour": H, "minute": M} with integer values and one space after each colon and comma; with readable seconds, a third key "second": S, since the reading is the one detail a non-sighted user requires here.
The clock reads {"hour": 3, "minute": 43}
